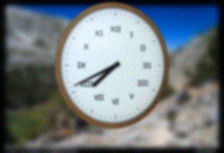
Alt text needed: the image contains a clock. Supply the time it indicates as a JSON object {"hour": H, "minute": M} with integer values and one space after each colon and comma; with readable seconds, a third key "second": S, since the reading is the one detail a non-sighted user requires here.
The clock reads {"hour": 7, "minute": 41}
